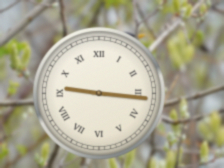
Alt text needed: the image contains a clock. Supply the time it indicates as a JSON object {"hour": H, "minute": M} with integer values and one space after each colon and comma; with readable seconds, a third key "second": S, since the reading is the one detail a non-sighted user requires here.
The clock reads {"hour": 9, "minute": 16}
